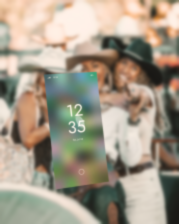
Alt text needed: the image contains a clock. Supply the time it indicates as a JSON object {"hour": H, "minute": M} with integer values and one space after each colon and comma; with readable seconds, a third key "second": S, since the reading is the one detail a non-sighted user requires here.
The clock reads {"hour": 12, "minute": 35}
